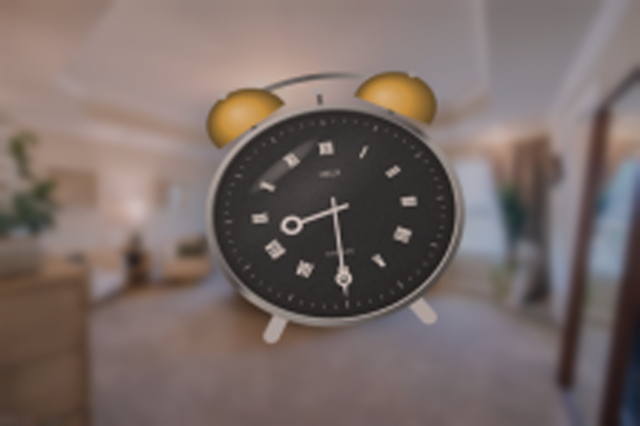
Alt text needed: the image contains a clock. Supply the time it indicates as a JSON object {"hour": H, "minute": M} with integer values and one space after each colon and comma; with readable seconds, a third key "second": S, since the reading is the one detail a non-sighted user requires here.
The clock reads {"hour": 8, "minute": 30}
